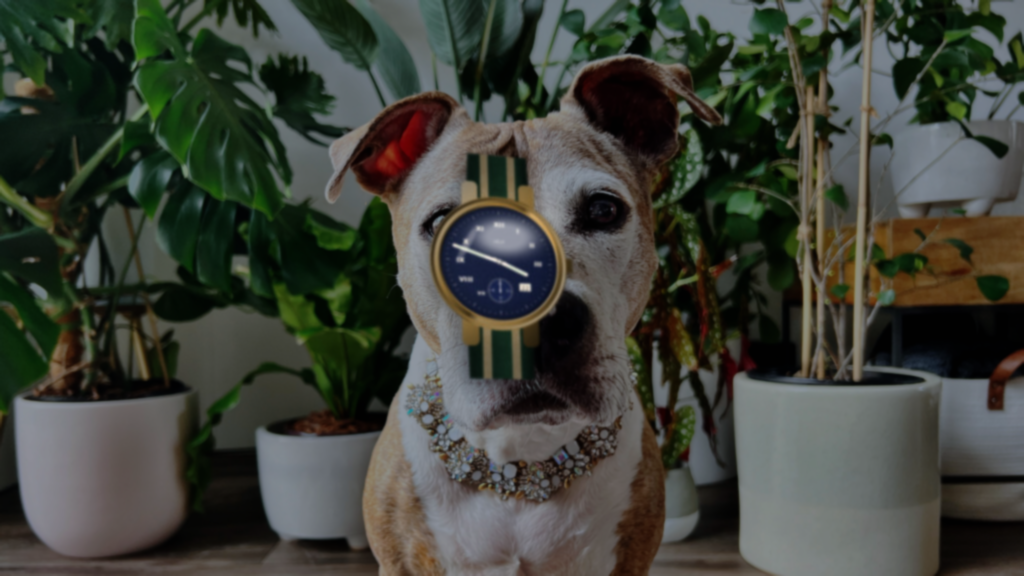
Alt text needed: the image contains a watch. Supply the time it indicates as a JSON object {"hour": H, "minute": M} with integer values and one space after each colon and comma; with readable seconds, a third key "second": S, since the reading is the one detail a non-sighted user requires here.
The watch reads {"hour": 3, "minute": 48}
